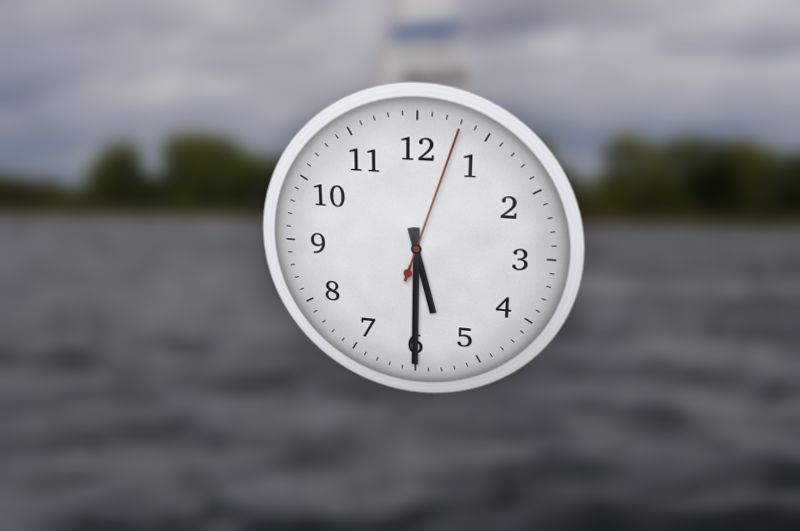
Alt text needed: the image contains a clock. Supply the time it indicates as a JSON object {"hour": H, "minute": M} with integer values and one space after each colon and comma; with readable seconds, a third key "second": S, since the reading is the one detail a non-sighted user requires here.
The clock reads {"hour": 5, "minute": 30, "second": 3}
